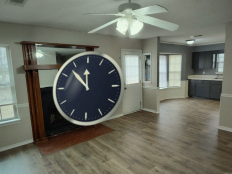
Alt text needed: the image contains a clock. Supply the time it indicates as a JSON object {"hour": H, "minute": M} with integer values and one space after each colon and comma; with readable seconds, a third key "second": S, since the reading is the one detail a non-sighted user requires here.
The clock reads {"hour": 11, "minute": 53}
